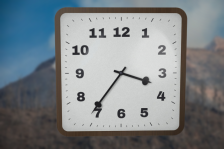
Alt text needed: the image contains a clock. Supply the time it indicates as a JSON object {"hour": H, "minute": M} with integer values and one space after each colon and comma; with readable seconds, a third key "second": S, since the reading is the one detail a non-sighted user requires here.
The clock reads {"hour": 3, "minute": 36}
